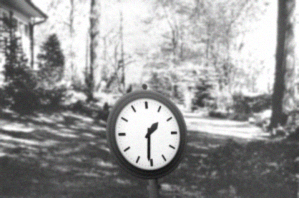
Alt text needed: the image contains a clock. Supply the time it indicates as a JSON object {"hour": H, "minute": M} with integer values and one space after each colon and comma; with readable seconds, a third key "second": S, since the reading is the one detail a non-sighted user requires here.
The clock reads {"hour": 1, "minute": 31}
